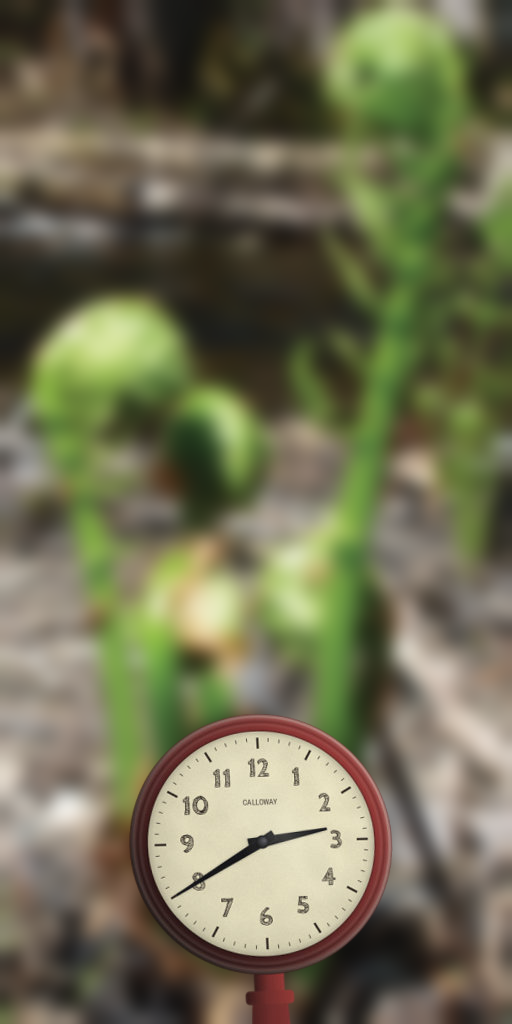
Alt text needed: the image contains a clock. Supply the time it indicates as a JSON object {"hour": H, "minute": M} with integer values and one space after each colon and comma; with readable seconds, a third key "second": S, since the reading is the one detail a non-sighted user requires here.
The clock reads {"hour": 2, "minute": 40}
